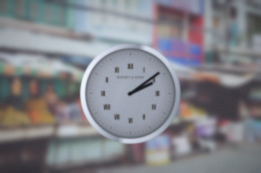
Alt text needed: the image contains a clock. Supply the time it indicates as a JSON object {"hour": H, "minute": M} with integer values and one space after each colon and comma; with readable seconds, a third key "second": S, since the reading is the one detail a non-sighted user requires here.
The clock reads {"hour": 2, "minute": 9}
